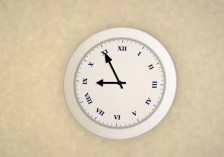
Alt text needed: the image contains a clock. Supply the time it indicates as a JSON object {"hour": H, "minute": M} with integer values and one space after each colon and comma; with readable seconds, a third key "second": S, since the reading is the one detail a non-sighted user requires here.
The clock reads {"hour": 8, "minute": 55}
